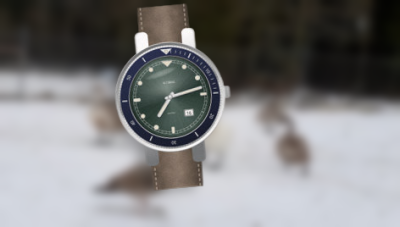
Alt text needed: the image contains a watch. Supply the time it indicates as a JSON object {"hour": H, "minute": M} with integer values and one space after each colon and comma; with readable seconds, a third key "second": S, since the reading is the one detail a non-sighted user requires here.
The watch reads {"hour": 7, "minute": 13}
